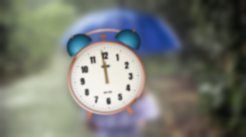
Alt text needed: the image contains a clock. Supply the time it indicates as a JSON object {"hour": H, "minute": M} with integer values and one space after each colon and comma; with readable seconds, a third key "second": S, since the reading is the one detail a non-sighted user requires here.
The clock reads {"hour": 11, "minute": 59}
